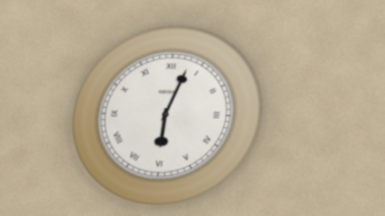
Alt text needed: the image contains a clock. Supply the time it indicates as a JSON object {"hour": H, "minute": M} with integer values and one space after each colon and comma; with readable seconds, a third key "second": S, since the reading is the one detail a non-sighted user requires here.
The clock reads {"hour": 6, "minute": 3}
